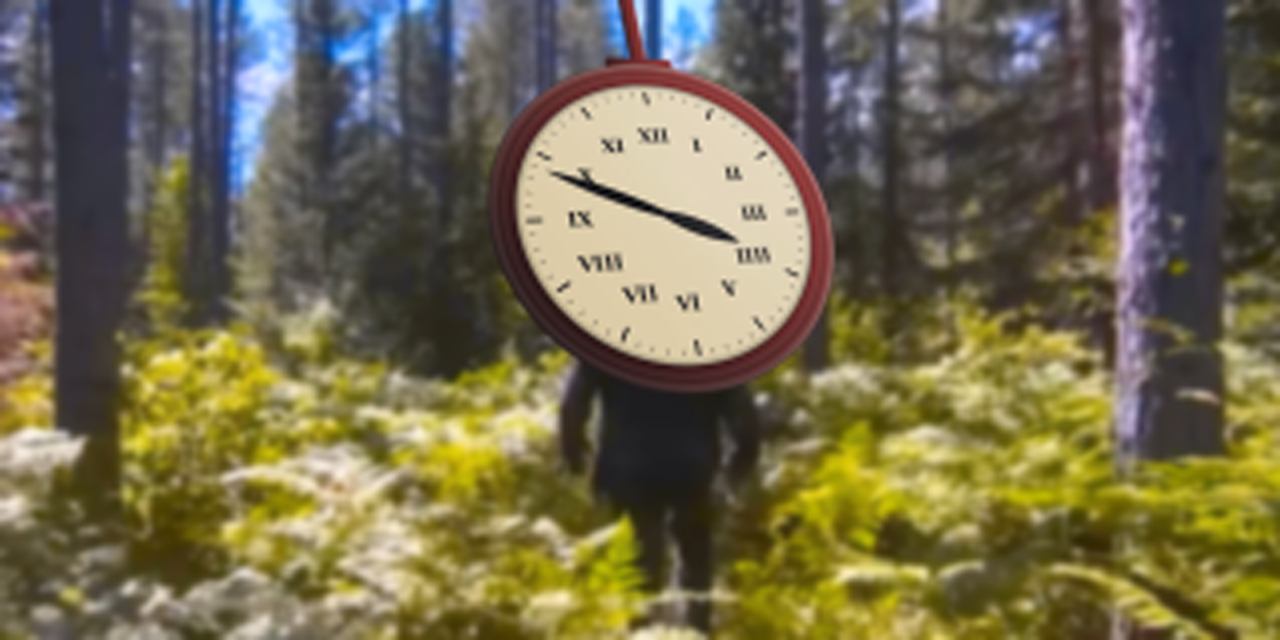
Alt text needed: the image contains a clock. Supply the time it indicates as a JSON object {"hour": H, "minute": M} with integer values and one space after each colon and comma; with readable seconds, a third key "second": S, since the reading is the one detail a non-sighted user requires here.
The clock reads {"hour": 3, "minute": 49}
